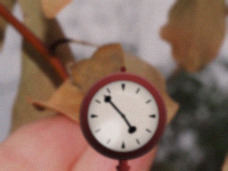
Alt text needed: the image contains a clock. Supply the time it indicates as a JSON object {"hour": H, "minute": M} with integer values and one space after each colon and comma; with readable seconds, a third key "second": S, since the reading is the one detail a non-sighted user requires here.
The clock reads {"hour": 4, "minute": 53}
